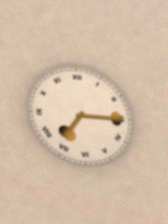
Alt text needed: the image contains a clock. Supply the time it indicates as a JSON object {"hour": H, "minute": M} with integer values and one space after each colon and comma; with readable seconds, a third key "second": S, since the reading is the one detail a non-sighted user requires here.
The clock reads {"hour": 7, "minute": 15}
